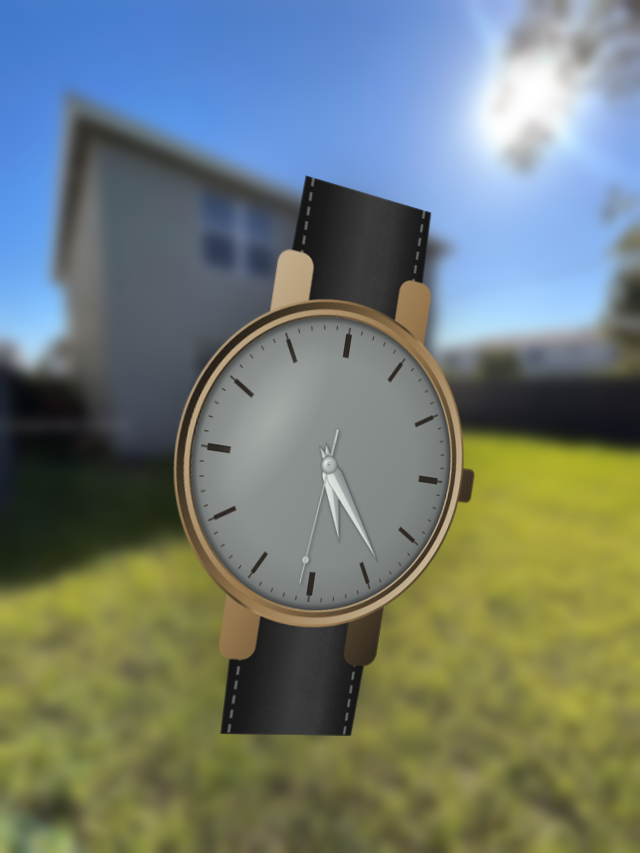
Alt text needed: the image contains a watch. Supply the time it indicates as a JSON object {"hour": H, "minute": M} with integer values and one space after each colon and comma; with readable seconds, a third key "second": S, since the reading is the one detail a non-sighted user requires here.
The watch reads {"hour": 5, "minute": 23, "second": 31}
